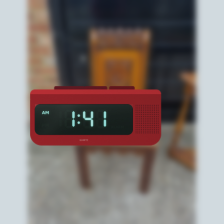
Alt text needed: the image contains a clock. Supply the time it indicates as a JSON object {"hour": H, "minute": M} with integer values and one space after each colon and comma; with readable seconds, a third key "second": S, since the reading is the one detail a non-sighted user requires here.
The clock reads {"hour": 1, "minute": 41}
